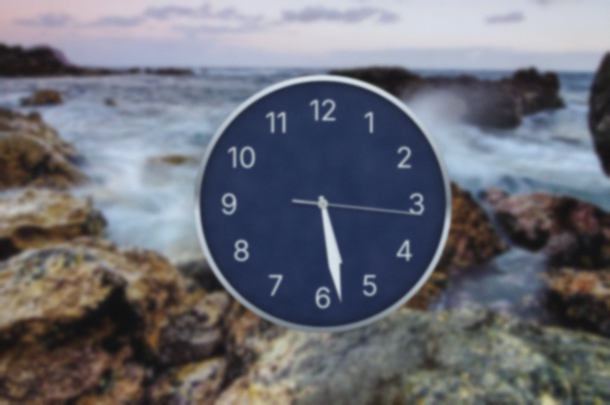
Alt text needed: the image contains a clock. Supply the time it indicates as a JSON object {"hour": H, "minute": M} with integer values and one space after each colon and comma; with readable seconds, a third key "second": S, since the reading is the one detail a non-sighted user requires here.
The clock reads {"hour": 5, "minute": 28, "second": 16}
